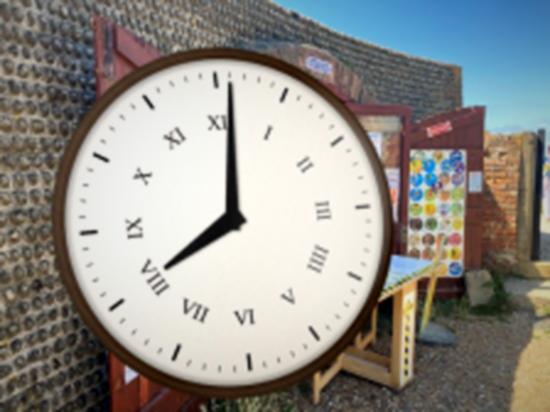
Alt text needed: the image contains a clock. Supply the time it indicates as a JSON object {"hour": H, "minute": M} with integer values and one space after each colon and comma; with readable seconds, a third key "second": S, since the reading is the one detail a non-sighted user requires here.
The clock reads {"hour": 8, "minute": 1}
